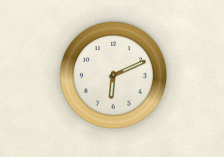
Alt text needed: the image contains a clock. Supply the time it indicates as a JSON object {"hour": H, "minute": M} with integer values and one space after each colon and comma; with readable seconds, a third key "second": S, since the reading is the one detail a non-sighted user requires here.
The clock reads {"hour": 6, "minute": 11}
